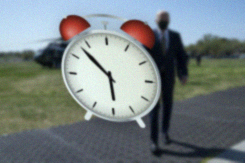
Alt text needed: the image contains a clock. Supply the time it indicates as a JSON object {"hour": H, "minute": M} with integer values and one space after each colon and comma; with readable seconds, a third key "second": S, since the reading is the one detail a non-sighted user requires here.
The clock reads {"hour": 5, "minute": 53}
